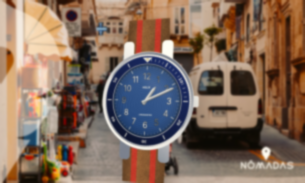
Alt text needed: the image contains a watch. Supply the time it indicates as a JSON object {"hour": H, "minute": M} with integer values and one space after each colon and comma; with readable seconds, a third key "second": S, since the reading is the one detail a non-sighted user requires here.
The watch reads {"hour": 1, "minute": 11}
